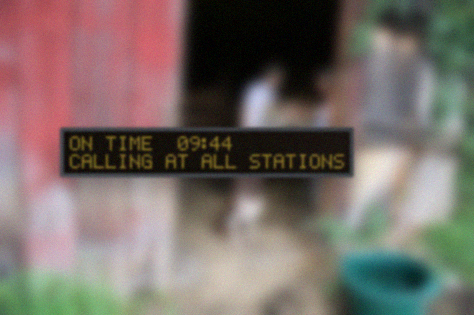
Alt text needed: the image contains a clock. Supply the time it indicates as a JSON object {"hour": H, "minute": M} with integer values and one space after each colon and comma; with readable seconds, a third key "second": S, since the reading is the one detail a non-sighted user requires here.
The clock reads {"hour": 9, "minute": 44}
